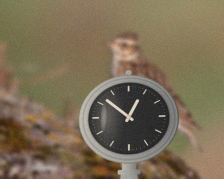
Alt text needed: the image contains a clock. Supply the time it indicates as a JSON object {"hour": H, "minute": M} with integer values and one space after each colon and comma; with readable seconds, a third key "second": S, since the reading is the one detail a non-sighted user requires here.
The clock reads {"hour": 12, "minute": 52}
